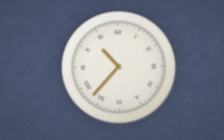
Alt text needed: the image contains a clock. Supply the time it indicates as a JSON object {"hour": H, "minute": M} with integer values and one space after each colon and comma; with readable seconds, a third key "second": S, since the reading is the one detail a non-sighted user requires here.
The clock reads {"hour": 10, "minute": 37}
